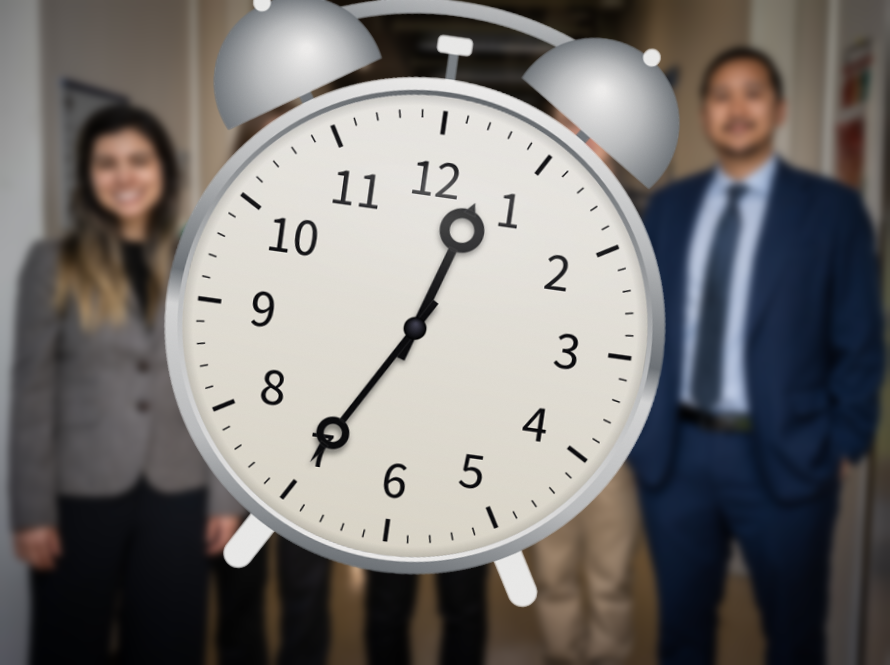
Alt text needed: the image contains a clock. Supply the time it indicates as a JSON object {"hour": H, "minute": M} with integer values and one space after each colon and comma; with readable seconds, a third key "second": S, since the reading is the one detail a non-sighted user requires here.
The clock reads {"hour": 12, "minute": 35}
